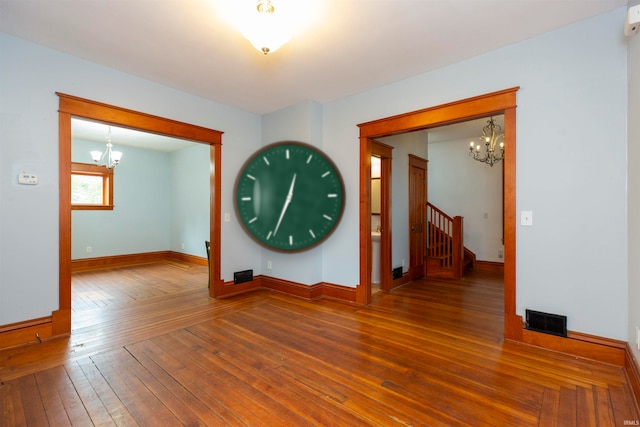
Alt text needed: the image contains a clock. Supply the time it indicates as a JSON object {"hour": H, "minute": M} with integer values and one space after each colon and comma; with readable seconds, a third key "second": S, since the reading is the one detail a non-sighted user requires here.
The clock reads {"hour": 12, "minute": 34}
